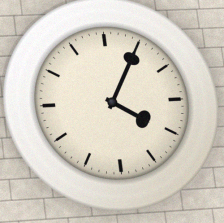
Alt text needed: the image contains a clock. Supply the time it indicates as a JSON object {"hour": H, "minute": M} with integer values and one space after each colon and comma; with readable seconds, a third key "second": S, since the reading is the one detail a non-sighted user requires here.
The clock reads {"hour": 4, "minute": 5}
